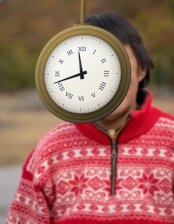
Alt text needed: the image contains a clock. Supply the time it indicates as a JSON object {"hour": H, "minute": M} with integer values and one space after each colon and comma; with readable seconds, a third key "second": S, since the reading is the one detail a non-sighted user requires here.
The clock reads {"hour": 11, "minute": 42}
